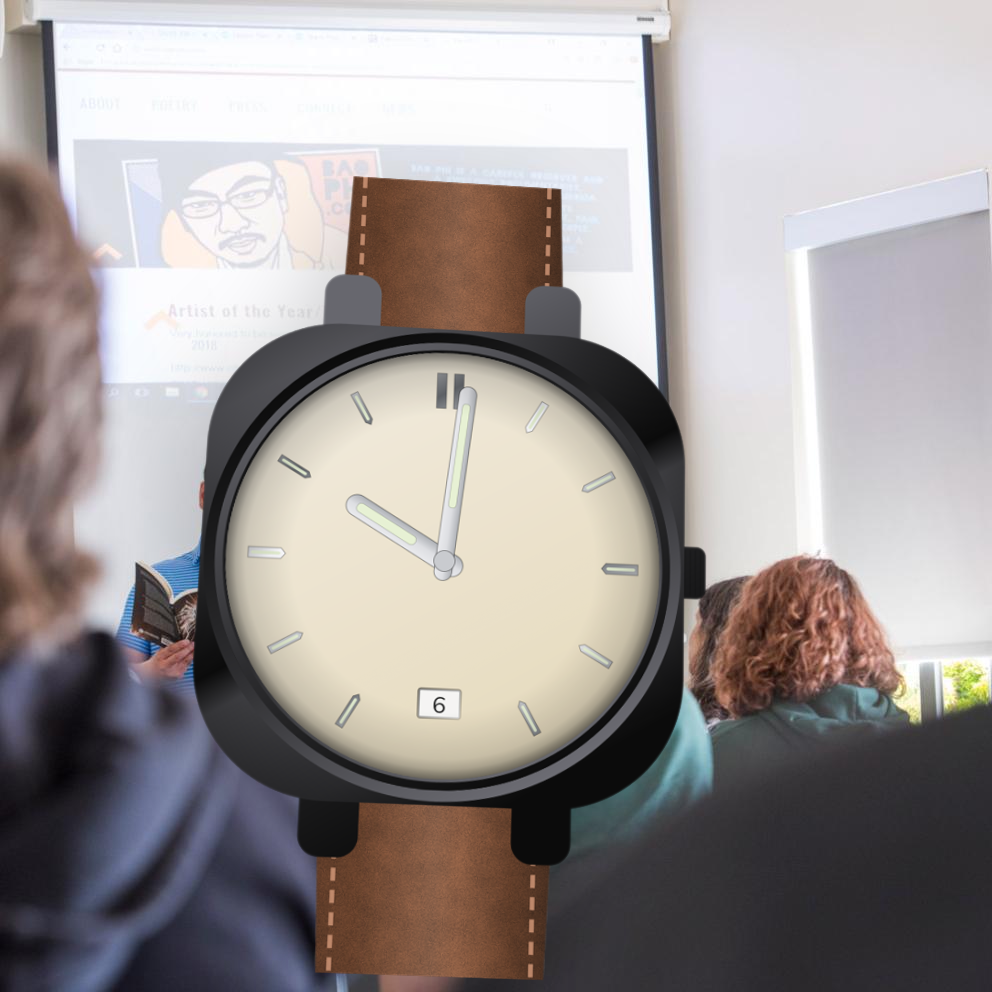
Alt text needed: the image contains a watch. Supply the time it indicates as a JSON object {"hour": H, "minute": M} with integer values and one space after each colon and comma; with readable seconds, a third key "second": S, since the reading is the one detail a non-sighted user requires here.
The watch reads {"hour": 10, "minute": 1}
